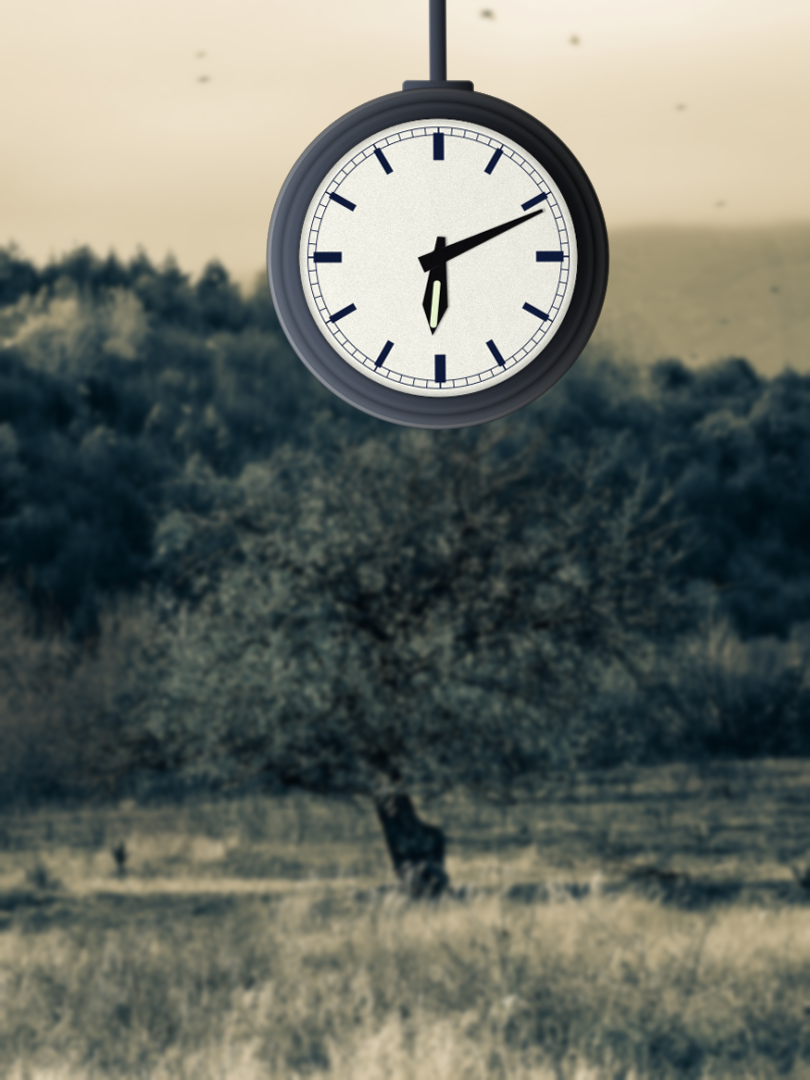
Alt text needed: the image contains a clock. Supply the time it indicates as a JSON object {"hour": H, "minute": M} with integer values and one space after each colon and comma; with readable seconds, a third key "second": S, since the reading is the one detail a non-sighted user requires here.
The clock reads {"hour": 6, "minute": 11}
